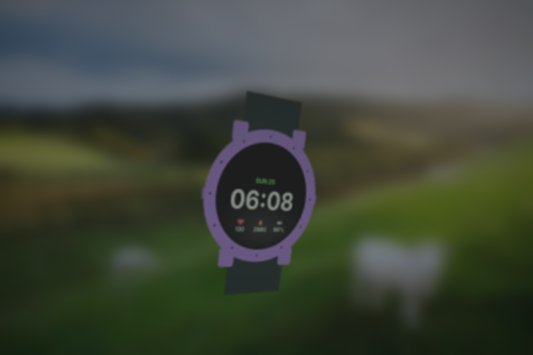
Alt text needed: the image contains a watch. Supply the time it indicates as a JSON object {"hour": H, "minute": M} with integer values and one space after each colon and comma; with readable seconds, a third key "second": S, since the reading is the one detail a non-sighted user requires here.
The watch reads {"hour": 6, "minute": 8}
